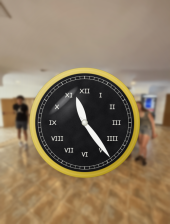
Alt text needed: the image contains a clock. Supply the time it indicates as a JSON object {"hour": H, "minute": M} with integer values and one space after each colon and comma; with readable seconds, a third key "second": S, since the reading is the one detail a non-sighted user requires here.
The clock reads {"hour": 11, "minute": 24}
